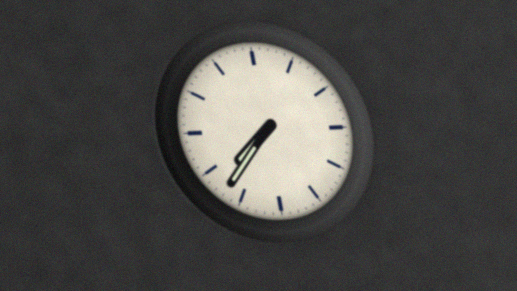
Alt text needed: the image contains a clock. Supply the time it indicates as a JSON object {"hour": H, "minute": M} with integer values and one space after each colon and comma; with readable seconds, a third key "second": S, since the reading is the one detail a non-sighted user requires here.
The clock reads {"hour": 7, "minute": 37}
